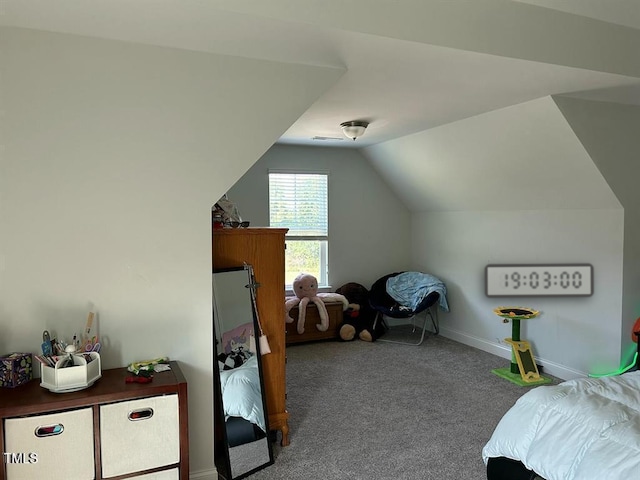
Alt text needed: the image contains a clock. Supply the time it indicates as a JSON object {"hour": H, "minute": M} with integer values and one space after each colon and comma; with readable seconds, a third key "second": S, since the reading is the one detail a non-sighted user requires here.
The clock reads {"hour": 19, "minute": 3, "second": 0}
